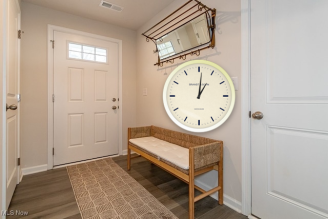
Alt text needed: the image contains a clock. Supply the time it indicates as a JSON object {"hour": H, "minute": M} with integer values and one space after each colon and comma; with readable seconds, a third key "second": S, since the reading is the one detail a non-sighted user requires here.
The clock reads {"hour": 1, "minute": 1}
